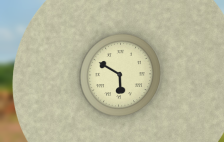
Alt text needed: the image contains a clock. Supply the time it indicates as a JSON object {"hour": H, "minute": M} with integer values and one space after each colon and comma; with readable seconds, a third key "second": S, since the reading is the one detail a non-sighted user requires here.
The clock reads {"hour": 5, "minute": 50}
